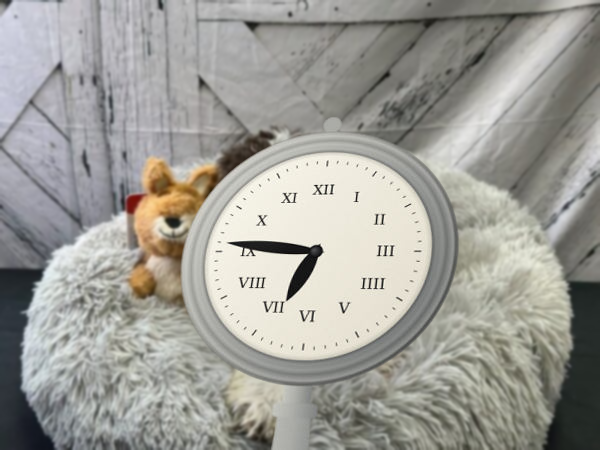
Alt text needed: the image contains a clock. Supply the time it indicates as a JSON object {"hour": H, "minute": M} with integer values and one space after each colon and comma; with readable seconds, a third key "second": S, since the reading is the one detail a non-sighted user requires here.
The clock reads {"hour": 6, "minute": 46}
